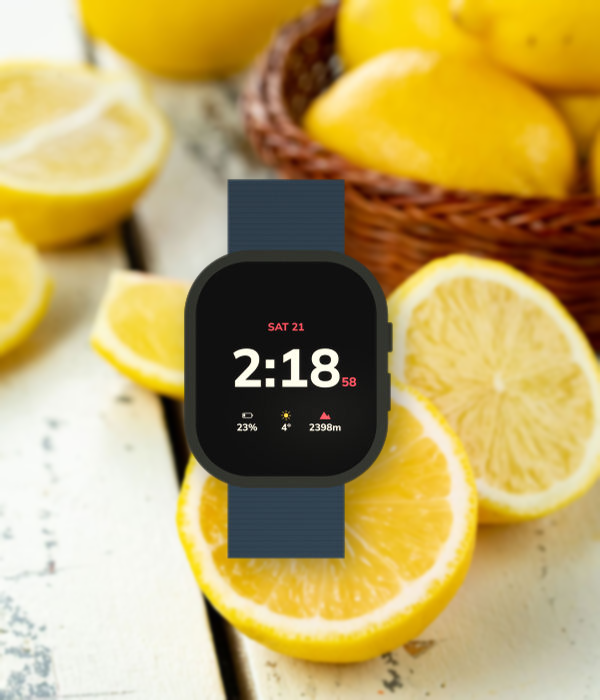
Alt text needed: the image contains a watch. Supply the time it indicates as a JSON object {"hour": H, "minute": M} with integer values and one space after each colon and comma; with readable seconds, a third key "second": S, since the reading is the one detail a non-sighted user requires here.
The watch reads {"hour": 2, "minute": 18, "second": 58}
